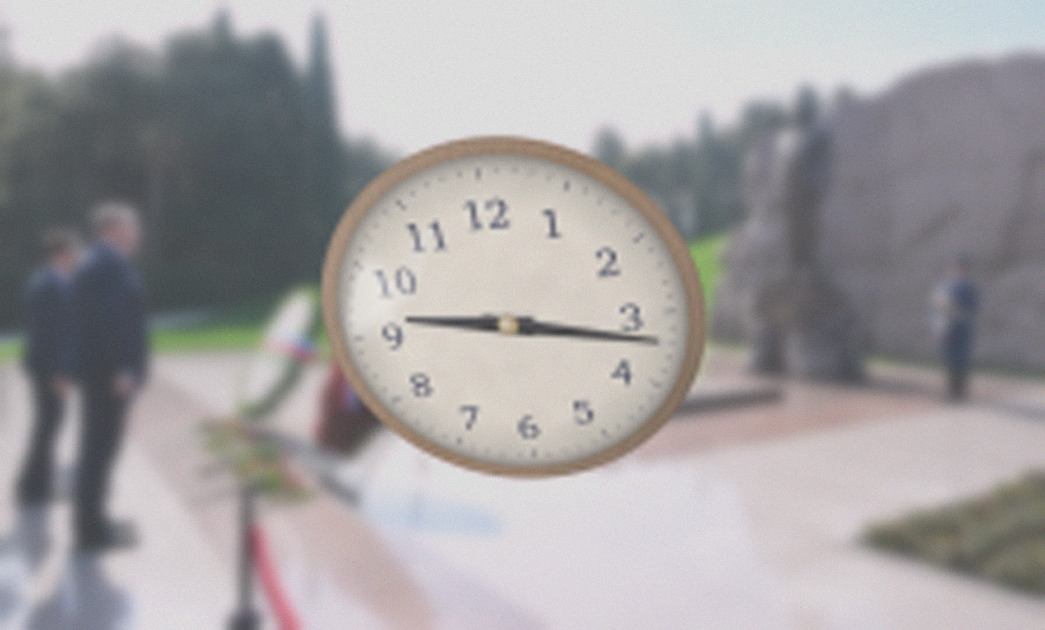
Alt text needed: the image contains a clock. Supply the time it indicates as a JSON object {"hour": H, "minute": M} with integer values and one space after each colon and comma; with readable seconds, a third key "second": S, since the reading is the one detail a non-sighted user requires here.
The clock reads {"hour": 9, "minute": 17}
